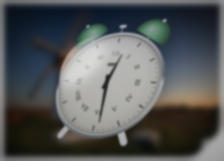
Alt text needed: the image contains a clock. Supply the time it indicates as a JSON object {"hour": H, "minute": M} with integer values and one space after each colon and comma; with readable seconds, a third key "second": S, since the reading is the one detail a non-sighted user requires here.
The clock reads {"hour": 12, "minute": 29}
